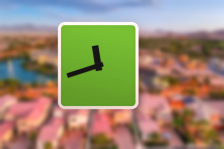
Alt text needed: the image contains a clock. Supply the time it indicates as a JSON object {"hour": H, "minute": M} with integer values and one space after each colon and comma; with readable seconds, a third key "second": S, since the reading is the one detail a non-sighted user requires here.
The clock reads {"hour": 11, "minute": 42}
